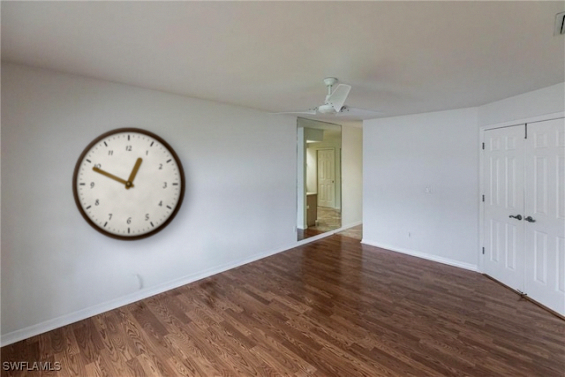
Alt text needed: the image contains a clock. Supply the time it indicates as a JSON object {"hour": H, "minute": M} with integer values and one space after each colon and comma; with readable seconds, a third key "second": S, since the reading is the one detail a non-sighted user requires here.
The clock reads {"hour": 12, "minute": 49}
